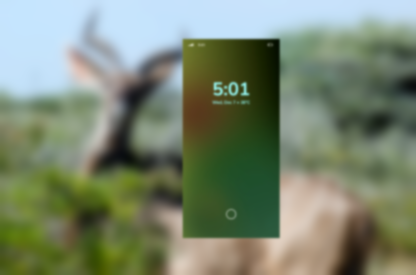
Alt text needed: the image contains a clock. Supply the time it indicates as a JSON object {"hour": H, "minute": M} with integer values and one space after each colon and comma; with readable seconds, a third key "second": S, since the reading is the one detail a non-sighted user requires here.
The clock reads {"hour": 5, "minute": 1}
